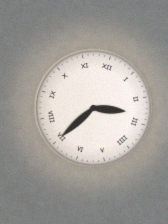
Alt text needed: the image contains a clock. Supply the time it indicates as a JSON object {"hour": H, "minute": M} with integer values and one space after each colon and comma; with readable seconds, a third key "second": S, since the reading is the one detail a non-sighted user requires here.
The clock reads {"hour": 2, "minute": 35}
